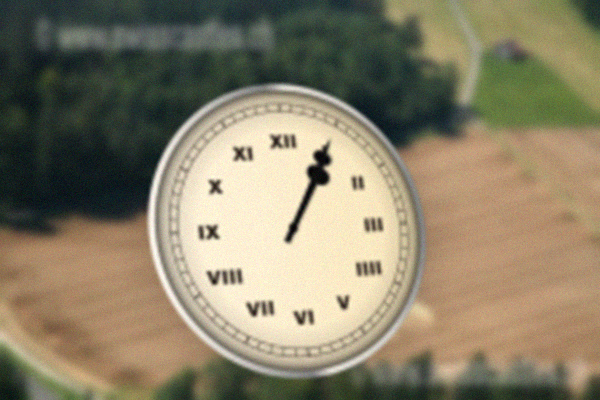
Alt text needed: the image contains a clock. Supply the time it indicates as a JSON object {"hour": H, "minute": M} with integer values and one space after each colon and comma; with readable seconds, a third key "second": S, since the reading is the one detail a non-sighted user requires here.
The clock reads {"hour": 1, "minute": 5}
